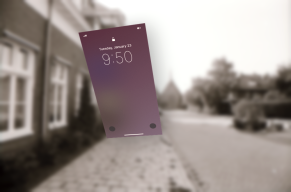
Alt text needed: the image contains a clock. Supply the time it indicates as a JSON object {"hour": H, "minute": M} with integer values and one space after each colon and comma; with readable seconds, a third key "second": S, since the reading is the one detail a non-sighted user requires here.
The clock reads {"hour": 9, "minute": 50}
